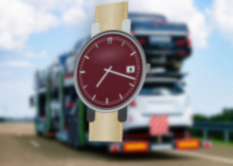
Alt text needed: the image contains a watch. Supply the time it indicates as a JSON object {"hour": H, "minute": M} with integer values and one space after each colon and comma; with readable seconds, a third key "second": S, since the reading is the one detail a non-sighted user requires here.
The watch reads {"hour": 7, "minute": 18}
